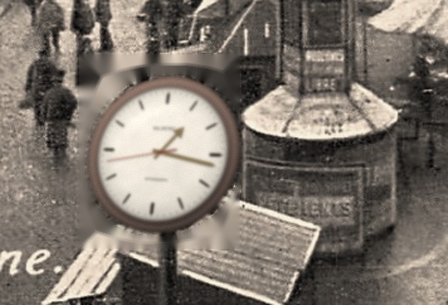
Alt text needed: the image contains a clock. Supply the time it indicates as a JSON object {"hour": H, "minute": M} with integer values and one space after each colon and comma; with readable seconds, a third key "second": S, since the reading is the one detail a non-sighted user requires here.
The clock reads {"hour": 1, "minute": 16, "second": 43}
